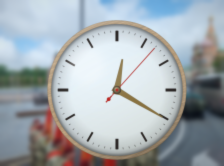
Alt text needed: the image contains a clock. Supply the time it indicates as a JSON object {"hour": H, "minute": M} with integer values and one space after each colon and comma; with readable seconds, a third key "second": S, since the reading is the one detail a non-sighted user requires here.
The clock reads {"hour": 12, "minute": 20, "second": 7}
